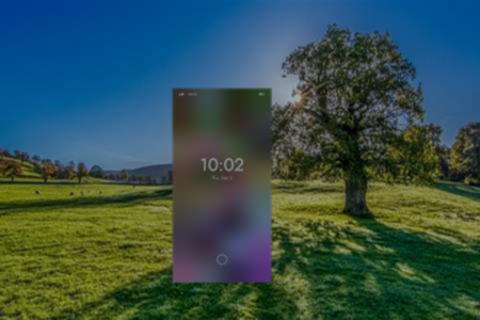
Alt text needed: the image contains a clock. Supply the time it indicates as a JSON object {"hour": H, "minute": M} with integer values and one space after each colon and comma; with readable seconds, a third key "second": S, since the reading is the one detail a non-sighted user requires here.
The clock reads {"hour": 10, "minute": 2}
